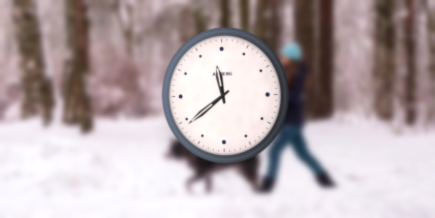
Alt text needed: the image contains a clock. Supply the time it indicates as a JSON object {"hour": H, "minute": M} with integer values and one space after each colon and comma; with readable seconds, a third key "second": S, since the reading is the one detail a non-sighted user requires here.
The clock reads {"hour": 11, "minute": 39}
